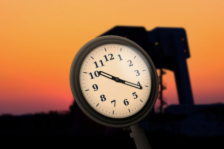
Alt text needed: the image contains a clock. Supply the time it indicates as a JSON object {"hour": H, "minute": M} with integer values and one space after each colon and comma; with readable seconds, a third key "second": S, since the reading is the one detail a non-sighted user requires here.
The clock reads {"hour": 10, "minute": 21}
